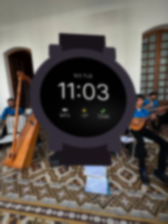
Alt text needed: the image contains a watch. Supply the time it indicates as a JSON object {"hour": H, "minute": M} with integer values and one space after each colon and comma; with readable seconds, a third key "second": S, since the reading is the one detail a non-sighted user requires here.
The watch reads {"hour": 11, "minute": 3}
